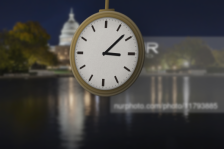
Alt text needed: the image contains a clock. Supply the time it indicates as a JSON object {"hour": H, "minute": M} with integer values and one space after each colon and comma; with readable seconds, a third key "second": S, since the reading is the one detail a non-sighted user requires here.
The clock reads {"hour": 3, "minute": 8}
